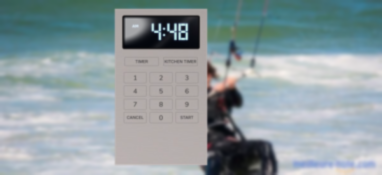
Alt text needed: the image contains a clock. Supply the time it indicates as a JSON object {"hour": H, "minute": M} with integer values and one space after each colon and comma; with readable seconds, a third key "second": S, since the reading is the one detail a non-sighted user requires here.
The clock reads {"hour": 4, "minute": 48}
